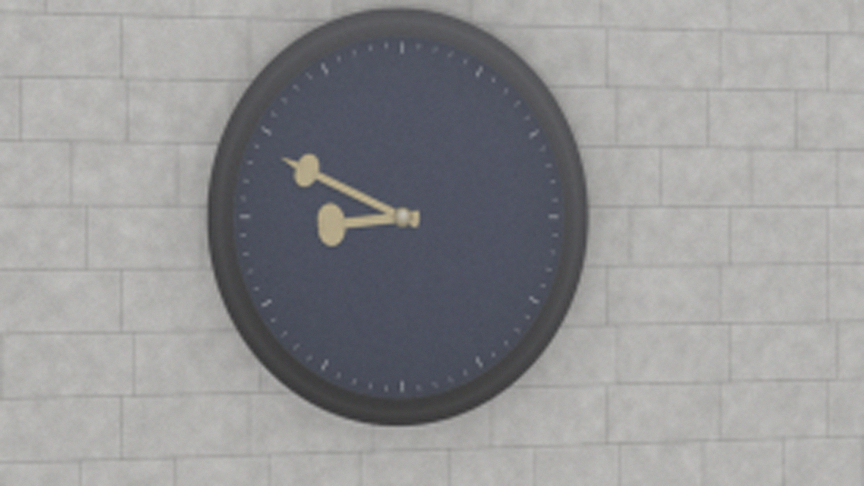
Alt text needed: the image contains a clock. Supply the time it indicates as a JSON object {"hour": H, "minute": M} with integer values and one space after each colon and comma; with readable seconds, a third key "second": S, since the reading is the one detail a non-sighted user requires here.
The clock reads {"hour": 8, "minute": 49}
